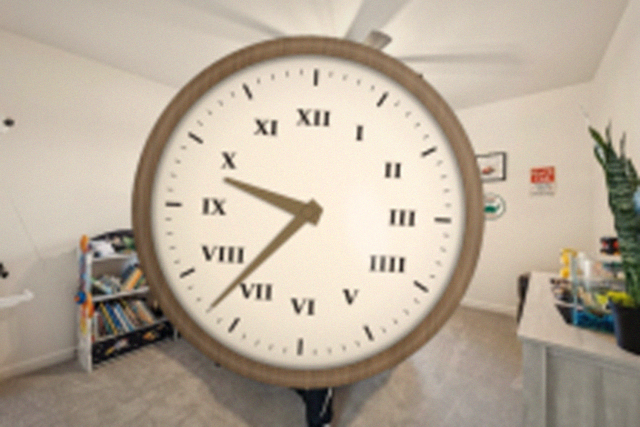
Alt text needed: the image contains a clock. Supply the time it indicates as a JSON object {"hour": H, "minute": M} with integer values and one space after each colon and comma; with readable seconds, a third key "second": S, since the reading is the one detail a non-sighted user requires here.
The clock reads {"hour": 9, "minute": 37}
